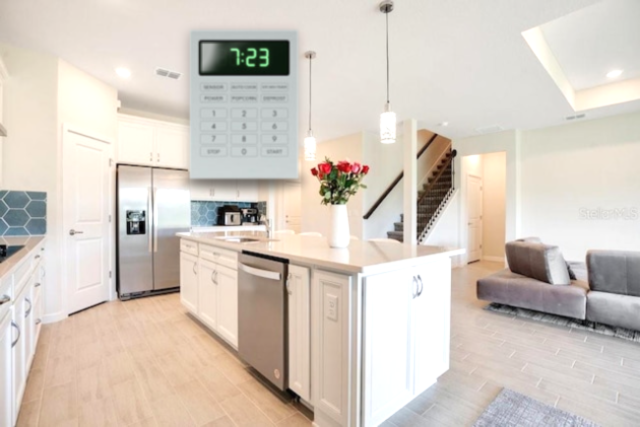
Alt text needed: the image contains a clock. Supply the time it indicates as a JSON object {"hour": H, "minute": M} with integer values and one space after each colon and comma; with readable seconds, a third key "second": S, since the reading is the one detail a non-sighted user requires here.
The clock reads {"hour": 7, "minute": 23}
